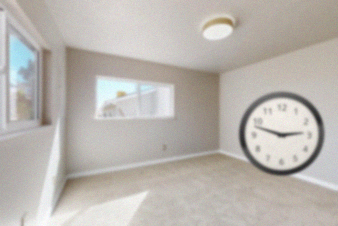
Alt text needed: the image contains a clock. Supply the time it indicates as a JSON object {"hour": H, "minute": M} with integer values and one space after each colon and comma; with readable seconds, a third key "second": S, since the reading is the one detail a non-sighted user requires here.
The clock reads {"hour": 2, "minute": 48}
